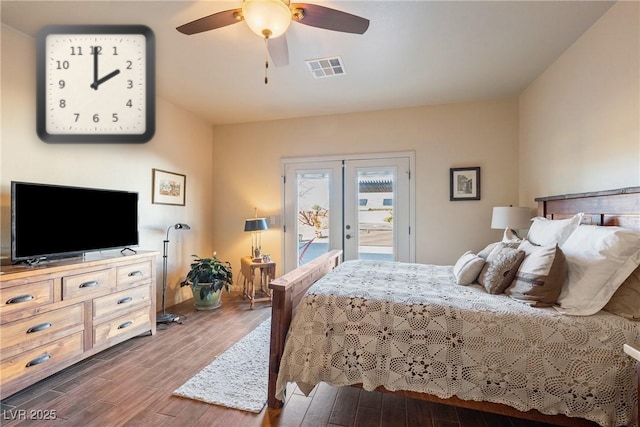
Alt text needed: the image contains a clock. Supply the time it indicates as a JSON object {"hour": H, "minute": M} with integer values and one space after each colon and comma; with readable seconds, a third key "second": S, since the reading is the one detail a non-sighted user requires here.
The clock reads {"hour": 2, "minute": 0}
